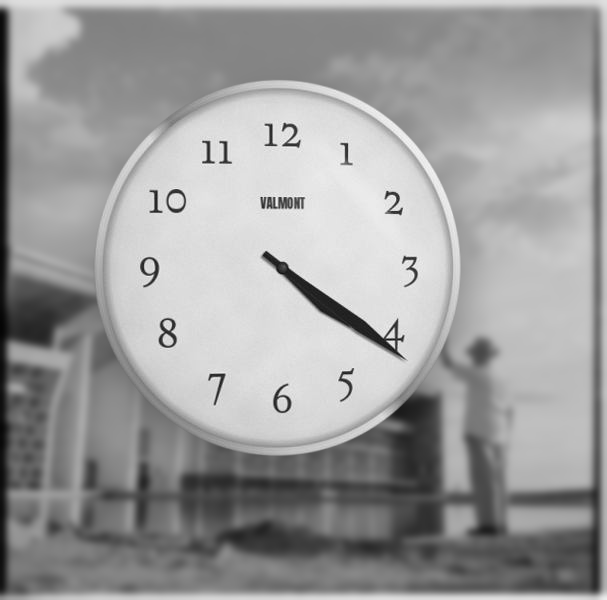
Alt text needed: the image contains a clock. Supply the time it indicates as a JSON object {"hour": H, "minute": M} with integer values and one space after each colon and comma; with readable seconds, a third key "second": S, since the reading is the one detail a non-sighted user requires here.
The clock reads {"hour": 4, "minute": 21}
